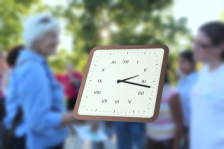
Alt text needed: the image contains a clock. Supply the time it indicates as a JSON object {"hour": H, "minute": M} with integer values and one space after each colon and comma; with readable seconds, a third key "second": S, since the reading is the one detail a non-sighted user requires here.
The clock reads {"hour": 2, "minute": 17}
